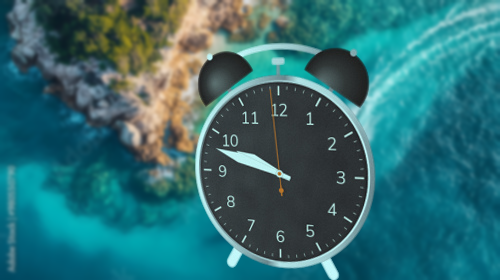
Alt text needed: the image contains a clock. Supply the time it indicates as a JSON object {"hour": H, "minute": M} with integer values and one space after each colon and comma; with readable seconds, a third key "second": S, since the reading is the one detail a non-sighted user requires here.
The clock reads {"hour": 9, "minute": 47, "second": 59}
